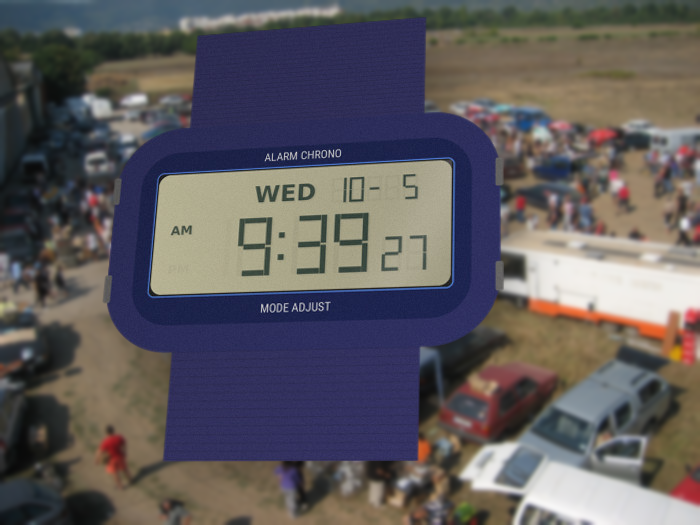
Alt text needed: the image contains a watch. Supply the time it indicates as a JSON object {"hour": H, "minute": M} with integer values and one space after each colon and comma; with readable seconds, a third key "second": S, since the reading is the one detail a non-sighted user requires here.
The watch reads {"hour": 9, "minute": 39, "second": 27}
